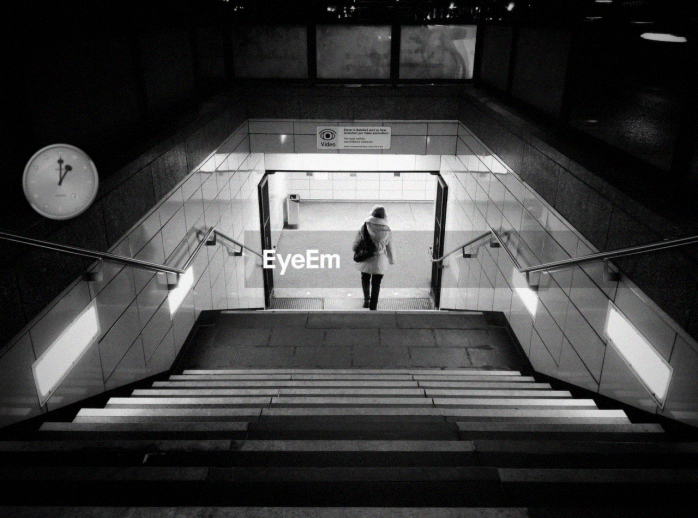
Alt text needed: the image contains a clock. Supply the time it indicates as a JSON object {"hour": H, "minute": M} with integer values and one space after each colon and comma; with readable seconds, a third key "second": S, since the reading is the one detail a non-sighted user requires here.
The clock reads {"hour": 1, "minute": 0}
